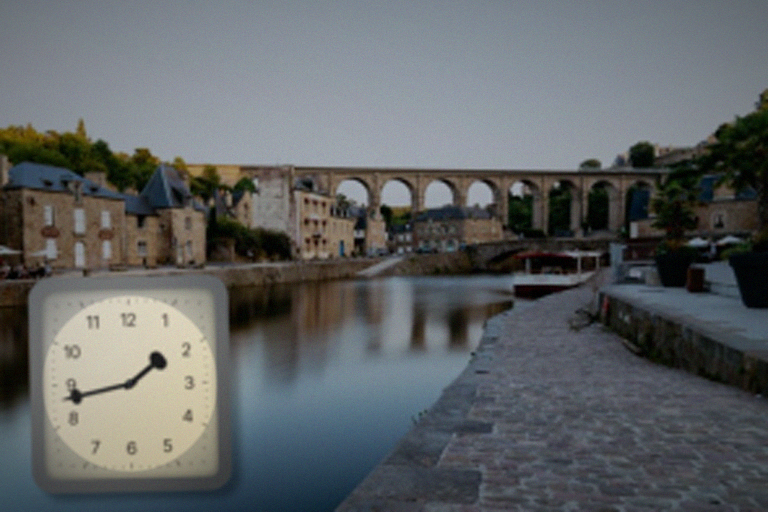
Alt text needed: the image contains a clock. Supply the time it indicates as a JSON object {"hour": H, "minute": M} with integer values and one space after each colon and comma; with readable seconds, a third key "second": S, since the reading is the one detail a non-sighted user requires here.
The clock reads {"hour": 1, "minute": 43}
